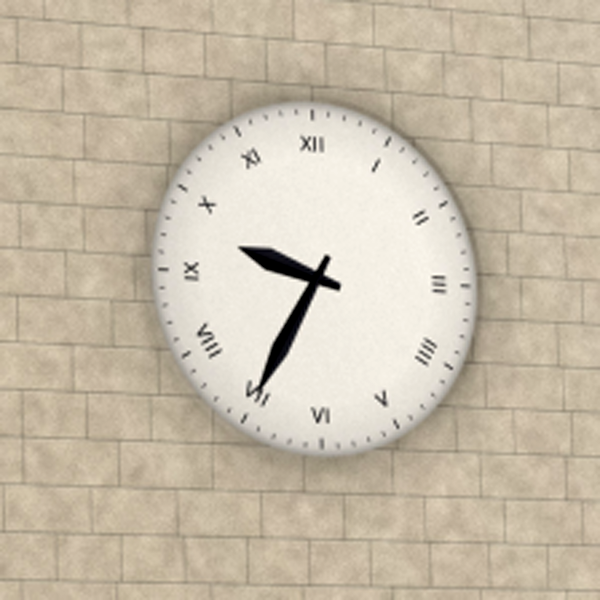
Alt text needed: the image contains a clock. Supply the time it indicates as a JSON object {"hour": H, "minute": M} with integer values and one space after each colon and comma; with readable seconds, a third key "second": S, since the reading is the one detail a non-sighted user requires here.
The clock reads {"hour": 9, "minute": 35}
